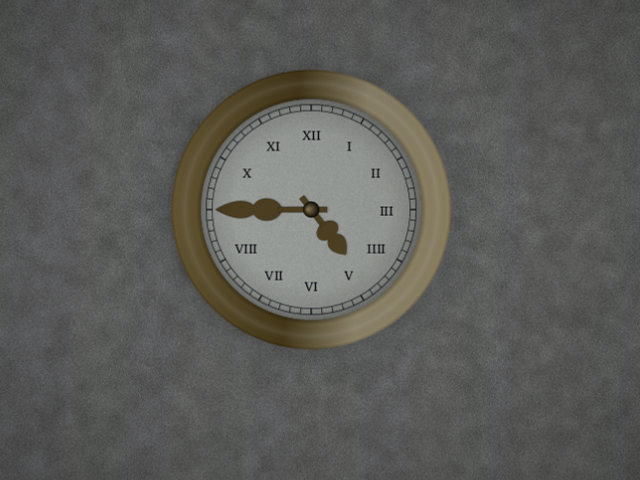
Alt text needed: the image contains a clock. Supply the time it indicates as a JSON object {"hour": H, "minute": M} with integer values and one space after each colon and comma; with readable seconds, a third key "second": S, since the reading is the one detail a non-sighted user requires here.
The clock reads {"hour": 4, "minute": 45}
